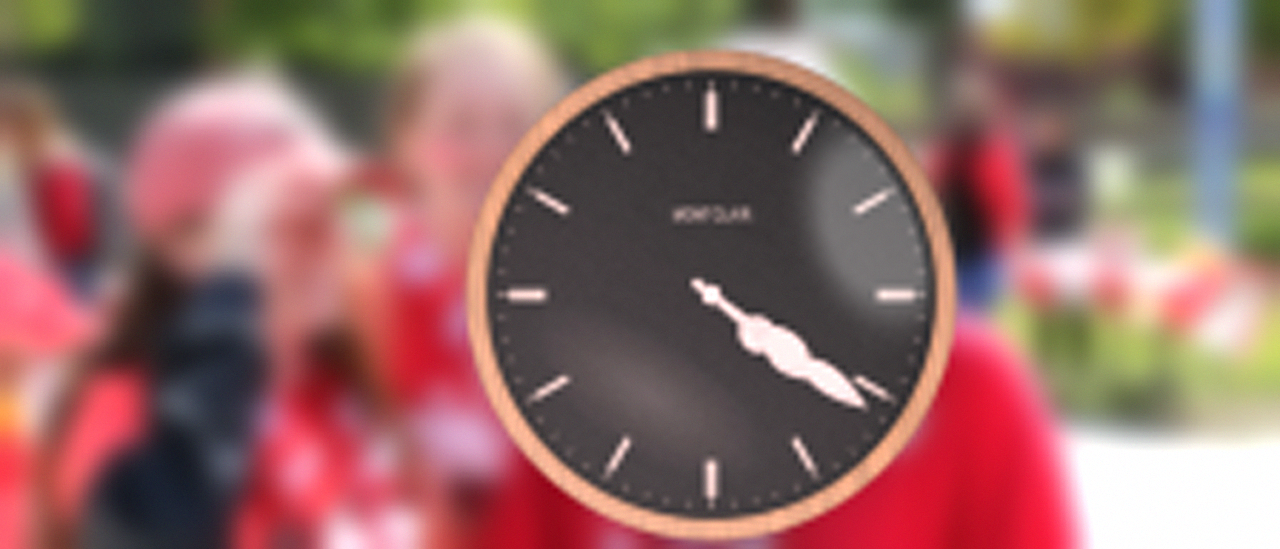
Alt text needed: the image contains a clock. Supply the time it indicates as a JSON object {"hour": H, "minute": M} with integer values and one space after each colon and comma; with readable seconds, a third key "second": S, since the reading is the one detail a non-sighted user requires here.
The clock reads {"hour": 4, "minute": 21}
